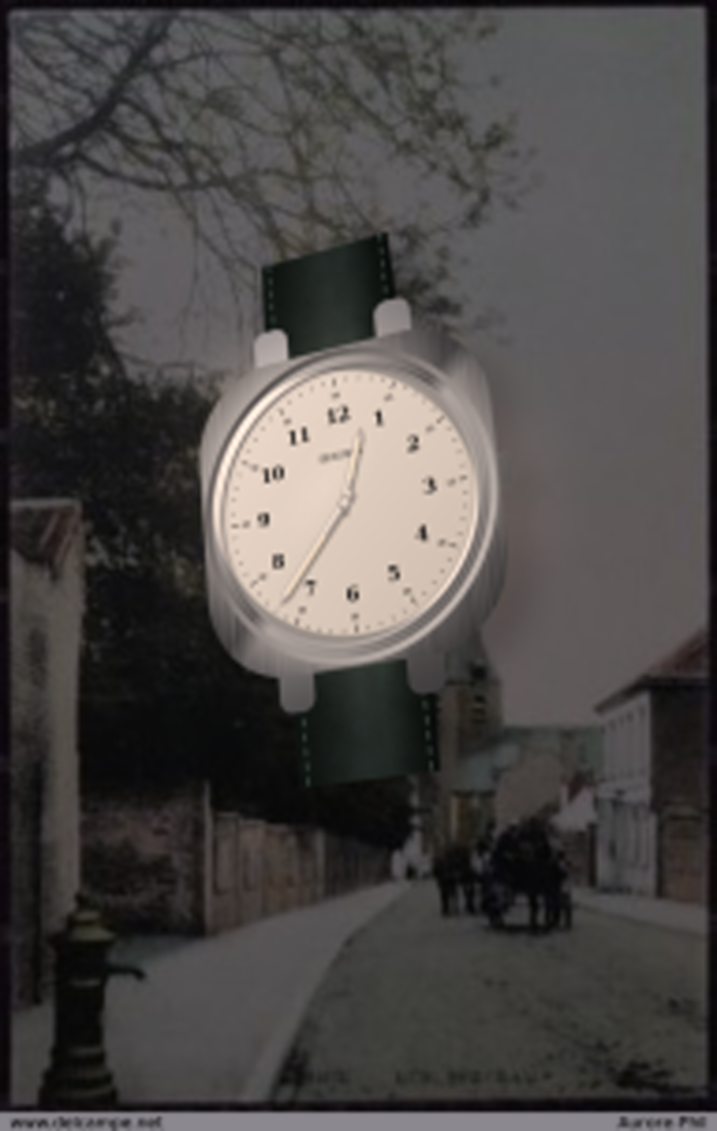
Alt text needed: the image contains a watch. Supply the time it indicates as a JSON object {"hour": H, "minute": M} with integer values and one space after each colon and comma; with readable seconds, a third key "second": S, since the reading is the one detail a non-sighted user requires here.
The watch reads {"hour": 12, "minute": 37}
